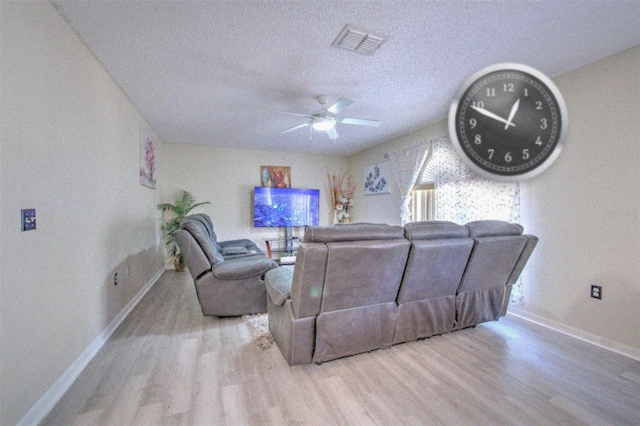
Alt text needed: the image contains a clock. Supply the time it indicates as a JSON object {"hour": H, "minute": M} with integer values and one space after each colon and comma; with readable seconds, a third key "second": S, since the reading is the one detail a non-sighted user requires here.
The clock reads {"hour": 12, "minute": 49}
